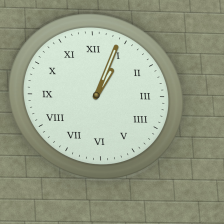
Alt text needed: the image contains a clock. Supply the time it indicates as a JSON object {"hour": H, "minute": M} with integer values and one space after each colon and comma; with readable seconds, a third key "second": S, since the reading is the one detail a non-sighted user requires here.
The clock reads {"hour": 1, "minute": 4}
